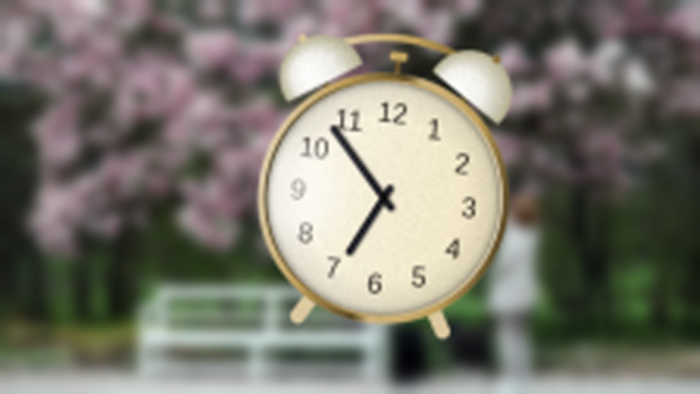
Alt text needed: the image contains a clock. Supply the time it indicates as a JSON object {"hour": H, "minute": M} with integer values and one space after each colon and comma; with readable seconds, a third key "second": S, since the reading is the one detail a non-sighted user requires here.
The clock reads {"hour": 6, "minute": 53}
